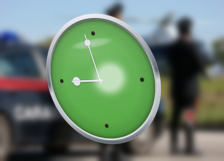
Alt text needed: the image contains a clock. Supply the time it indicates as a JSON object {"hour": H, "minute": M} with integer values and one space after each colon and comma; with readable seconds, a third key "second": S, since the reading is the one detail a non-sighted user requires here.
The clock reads {"hour": 8, "minute": 58}
